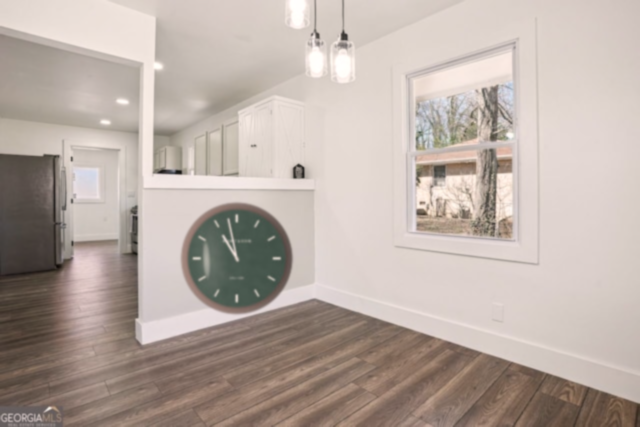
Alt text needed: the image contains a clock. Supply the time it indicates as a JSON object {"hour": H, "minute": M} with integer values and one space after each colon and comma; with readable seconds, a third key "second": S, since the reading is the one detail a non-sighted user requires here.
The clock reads {"hour": 10, "minute": 58}
